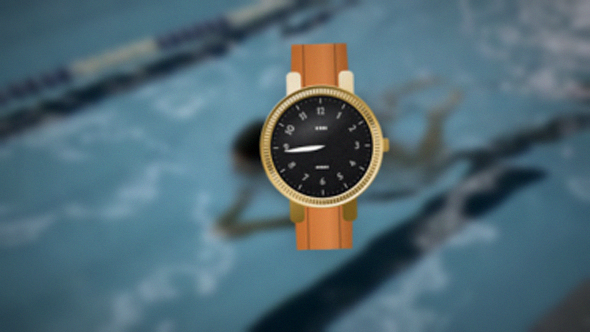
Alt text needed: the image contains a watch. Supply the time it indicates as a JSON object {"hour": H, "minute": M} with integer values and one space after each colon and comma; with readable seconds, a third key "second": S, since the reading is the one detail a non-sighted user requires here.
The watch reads {"hour": 8, "minute": 44}
